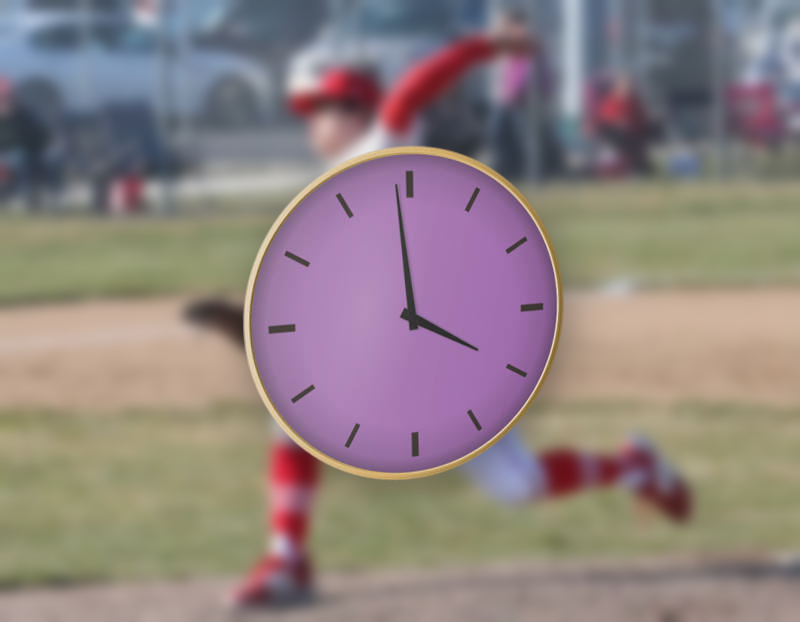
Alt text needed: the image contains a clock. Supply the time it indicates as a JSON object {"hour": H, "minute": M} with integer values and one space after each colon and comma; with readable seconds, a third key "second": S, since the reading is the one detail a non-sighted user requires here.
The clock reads {"hour": 3, "minute": 59}
